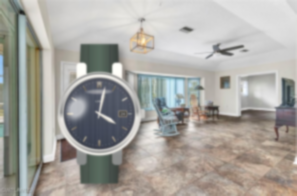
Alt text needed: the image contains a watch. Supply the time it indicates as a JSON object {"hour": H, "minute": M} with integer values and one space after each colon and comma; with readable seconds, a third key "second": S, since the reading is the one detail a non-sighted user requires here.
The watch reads {"hour": 4, "minute": 2}
